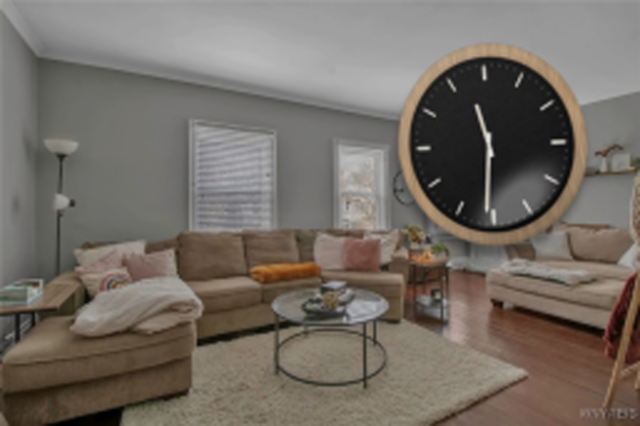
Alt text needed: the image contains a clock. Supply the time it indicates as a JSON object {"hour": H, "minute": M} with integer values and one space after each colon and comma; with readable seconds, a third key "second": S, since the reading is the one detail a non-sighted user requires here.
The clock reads {"hour": 11, "minute": 31}
